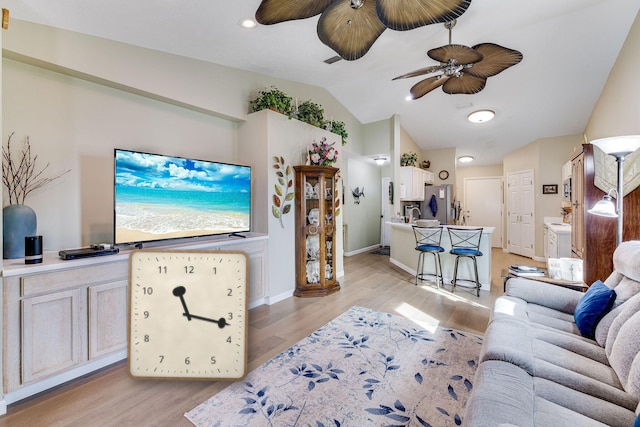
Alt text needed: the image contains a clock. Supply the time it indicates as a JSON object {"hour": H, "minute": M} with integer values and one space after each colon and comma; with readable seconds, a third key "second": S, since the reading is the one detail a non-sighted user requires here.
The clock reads {"hour": 11, "minute": 17}
